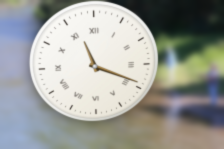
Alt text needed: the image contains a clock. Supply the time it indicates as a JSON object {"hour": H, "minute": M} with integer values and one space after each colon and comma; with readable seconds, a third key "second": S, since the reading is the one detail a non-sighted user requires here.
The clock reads {"hour": 11, "minute": 19}
